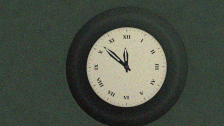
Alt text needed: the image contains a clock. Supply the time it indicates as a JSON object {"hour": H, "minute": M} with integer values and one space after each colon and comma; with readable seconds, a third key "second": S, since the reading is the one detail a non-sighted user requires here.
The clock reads {"hour": 11, "minute": 52}
